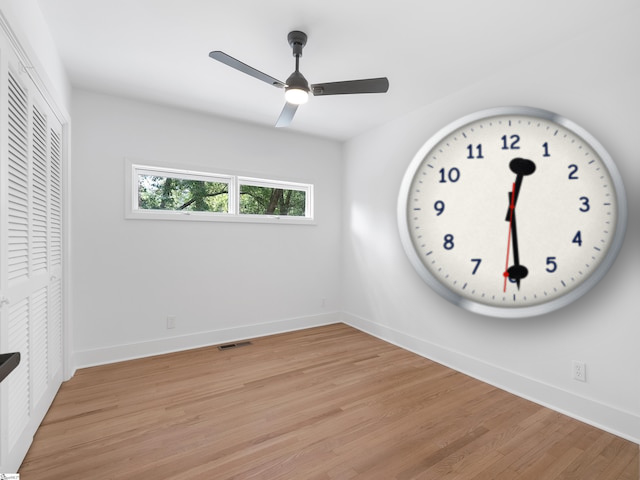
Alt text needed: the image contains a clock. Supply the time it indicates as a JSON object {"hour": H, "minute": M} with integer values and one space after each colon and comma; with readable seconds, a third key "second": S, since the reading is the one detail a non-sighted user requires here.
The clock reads {"hour": 12, "minute": 29, "second": 31}
